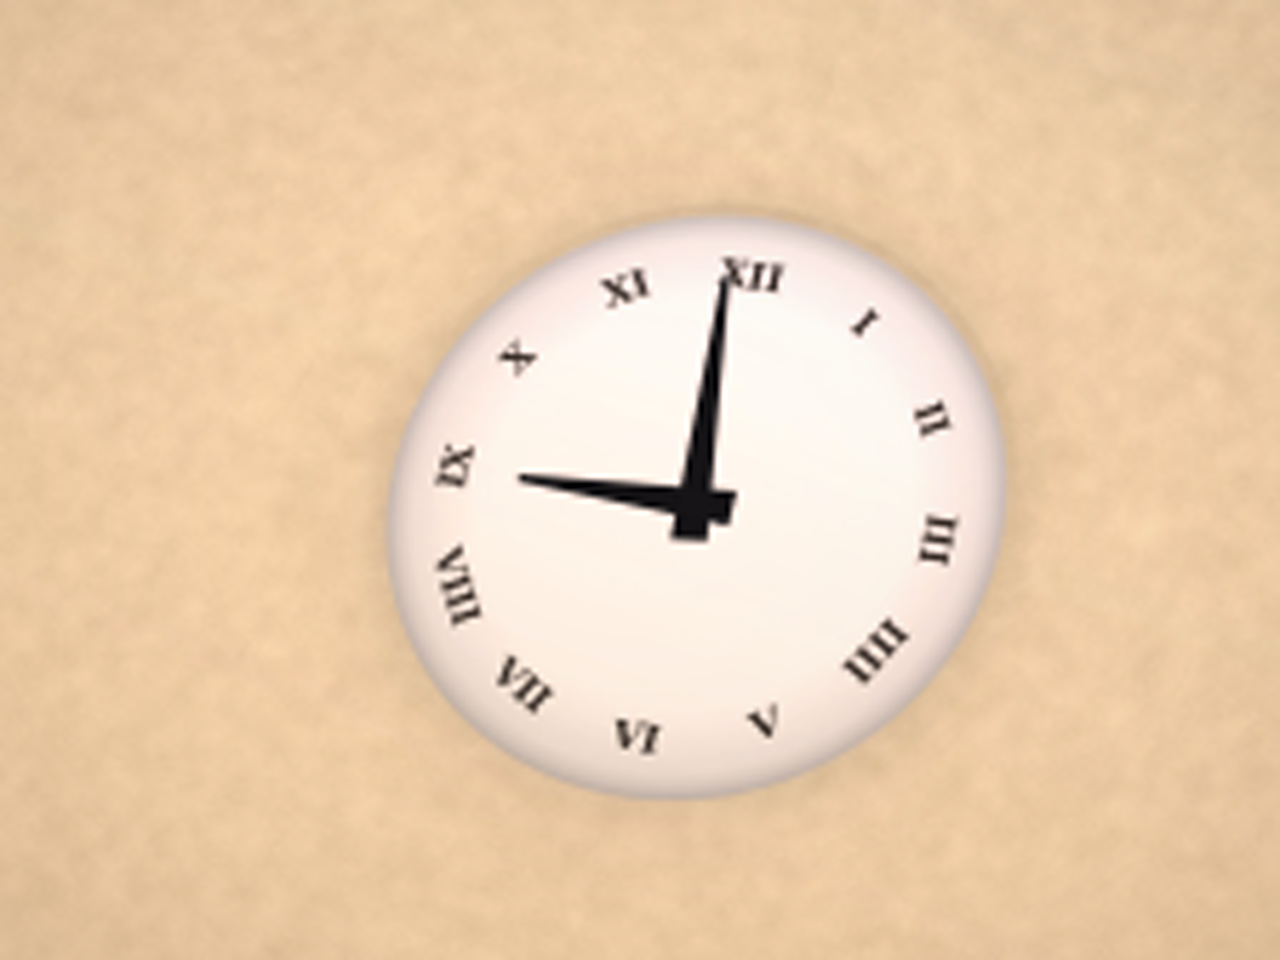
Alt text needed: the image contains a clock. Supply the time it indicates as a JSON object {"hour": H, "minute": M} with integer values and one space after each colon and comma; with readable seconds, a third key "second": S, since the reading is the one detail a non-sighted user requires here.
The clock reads {"hour": 8, "minute": 59}
